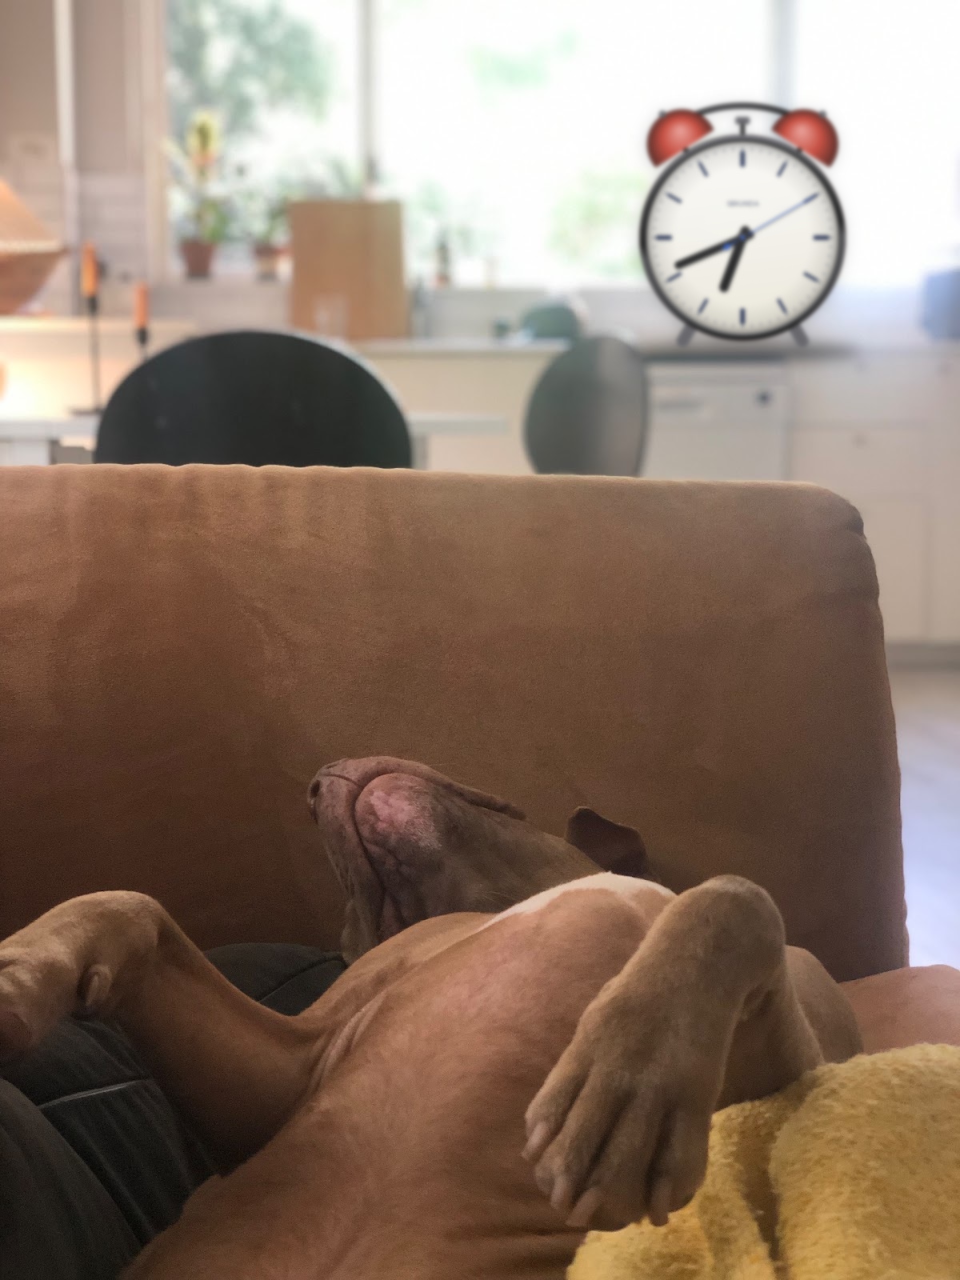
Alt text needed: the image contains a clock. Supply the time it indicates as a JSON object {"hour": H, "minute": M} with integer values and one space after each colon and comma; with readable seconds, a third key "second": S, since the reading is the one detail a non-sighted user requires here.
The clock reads {"hour": 6, "minute": 41, "second": 10}
